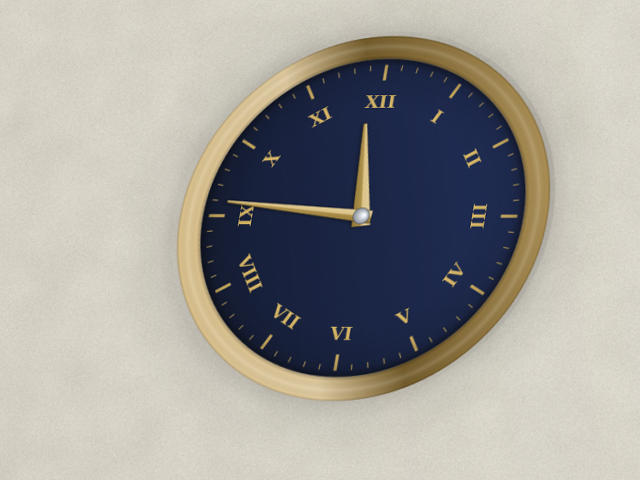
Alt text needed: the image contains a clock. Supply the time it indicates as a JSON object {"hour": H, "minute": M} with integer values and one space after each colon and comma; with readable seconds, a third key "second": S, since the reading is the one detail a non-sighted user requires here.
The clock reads {"hour": 11, "minute": 46}
